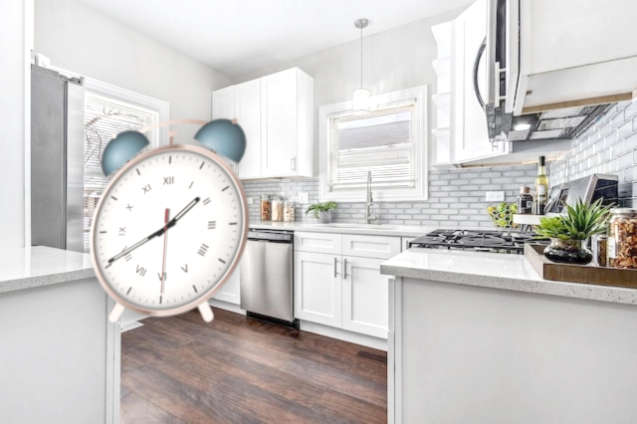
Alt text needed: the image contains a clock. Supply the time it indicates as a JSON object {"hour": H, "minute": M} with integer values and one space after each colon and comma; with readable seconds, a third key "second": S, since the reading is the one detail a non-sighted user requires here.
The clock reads {"hour": 1, "minute": 40, "second": 30}
